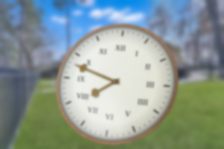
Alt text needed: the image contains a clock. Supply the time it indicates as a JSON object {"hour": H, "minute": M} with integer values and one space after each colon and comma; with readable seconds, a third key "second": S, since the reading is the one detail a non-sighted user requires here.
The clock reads {"hour": 7, "minute": 48}
